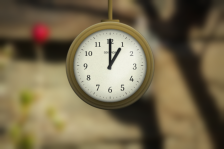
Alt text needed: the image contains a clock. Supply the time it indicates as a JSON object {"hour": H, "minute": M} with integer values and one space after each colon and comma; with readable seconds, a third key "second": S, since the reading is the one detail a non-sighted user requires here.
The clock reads {"hour": 1, "minute": 0}
